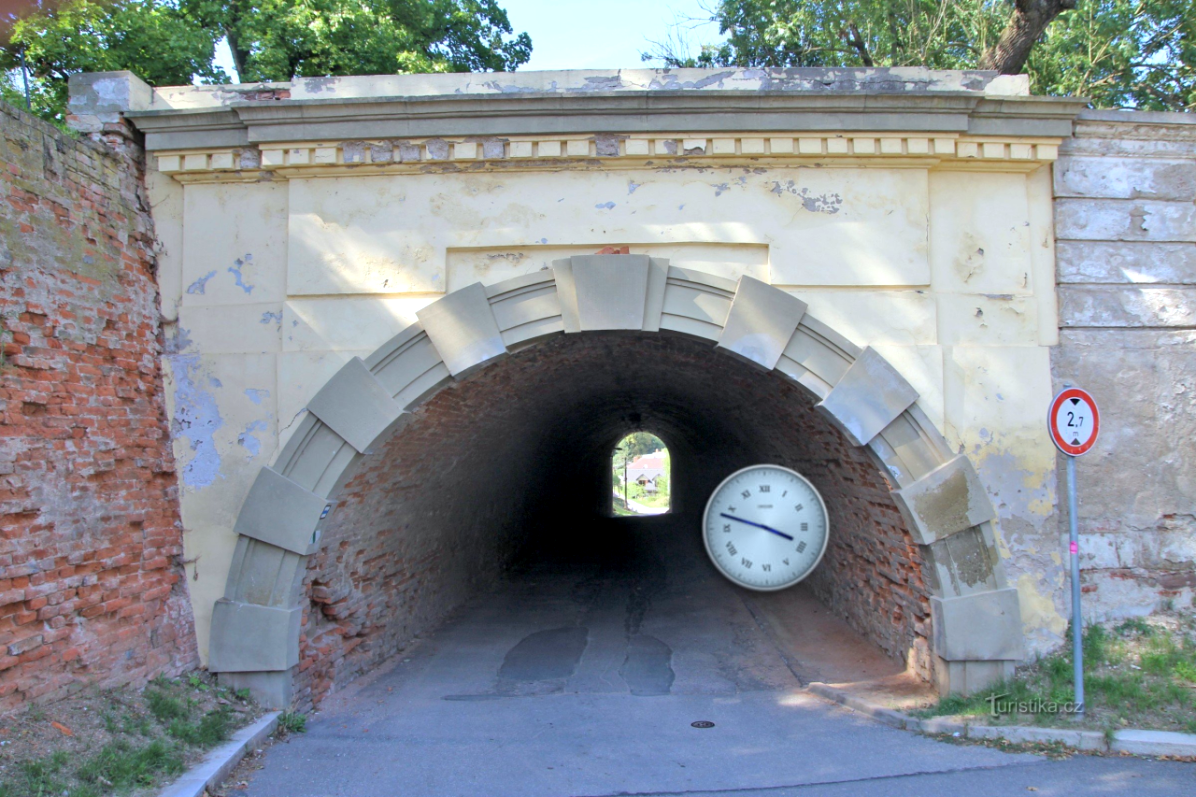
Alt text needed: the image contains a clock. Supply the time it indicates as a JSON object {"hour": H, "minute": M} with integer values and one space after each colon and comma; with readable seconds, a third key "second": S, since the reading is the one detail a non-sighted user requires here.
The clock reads {"hour": 3, "minute": 48}
